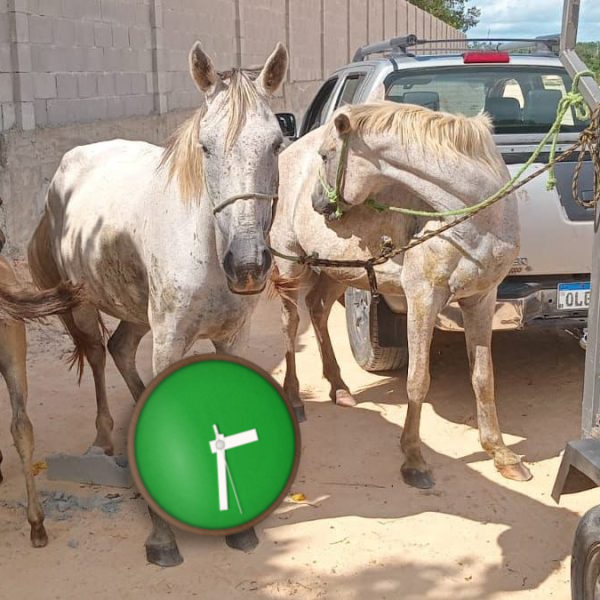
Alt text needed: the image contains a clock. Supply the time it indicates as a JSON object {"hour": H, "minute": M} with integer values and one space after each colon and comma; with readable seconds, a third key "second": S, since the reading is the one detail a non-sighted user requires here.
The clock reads {"hour": 2, "minute": 29, "second": 27}
